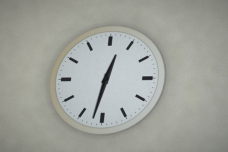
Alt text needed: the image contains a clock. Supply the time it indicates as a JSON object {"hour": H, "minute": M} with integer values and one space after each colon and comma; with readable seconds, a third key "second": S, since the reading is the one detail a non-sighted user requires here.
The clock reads {"hour": 12, "minute": 32}
